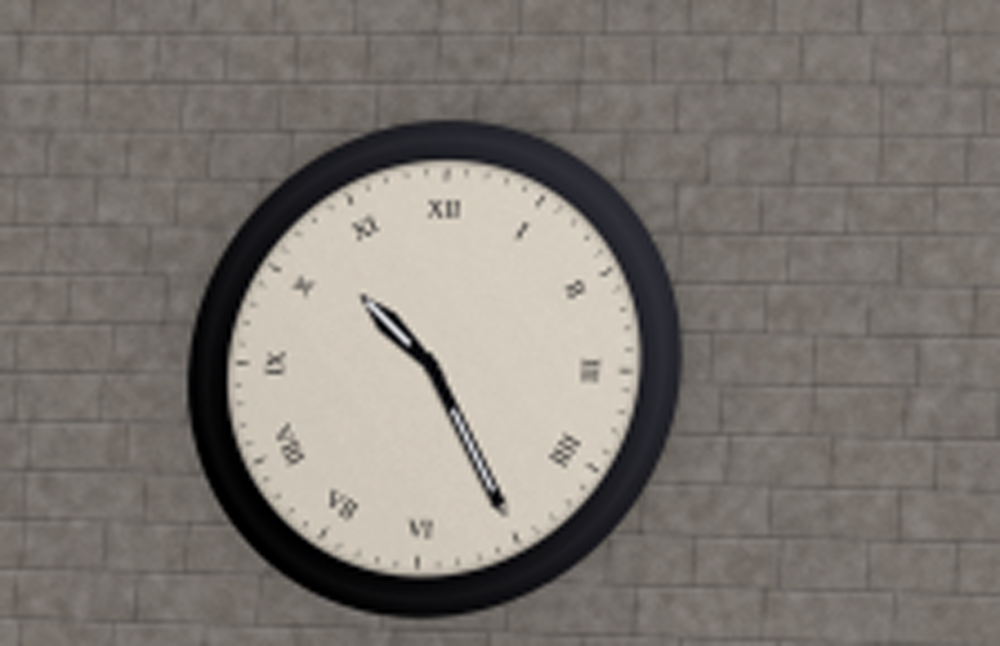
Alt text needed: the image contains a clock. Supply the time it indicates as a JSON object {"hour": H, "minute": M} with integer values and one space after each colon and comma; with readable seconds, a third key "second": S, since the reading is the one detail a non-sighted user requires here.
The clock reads {"hour": 10, "minute": 25}
